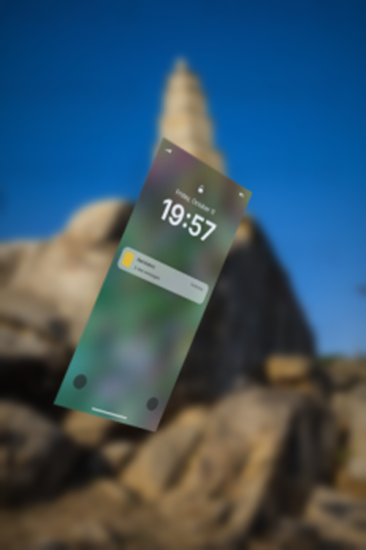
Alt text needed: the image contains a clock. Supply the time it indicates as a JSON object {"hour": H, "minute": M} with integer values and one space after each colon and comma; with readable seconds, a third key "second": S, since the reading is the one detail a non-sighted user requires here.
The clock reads {"hour": 19, "minute": 57}
